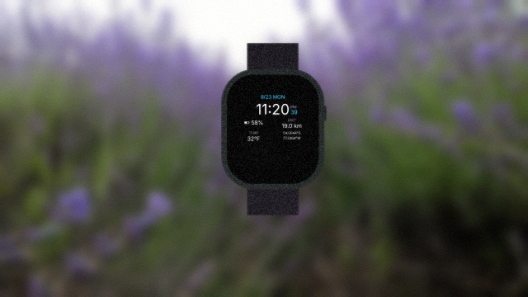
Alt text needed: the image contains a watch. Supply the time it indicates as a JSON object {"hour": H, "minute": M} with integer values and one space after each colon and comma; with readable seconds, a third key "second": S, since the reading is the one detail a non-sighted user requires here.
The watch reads {"hour": 11, "minute": 20}
